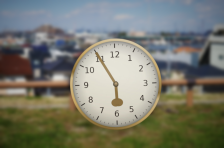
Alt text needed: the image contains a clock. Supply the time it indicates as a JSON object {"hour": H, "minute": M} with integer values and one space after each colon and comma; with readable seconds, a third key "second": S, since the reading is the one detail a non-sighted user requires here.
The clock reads {"hour": 5, "minute": 55}
